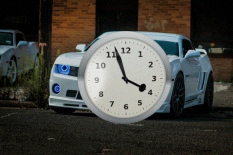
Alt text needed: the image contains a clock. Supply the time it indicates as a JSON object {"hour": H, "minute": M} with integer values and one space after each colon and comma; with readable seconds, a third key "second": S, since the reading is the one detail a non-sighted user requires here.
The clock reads {"hour": 3, "minute": 57}
